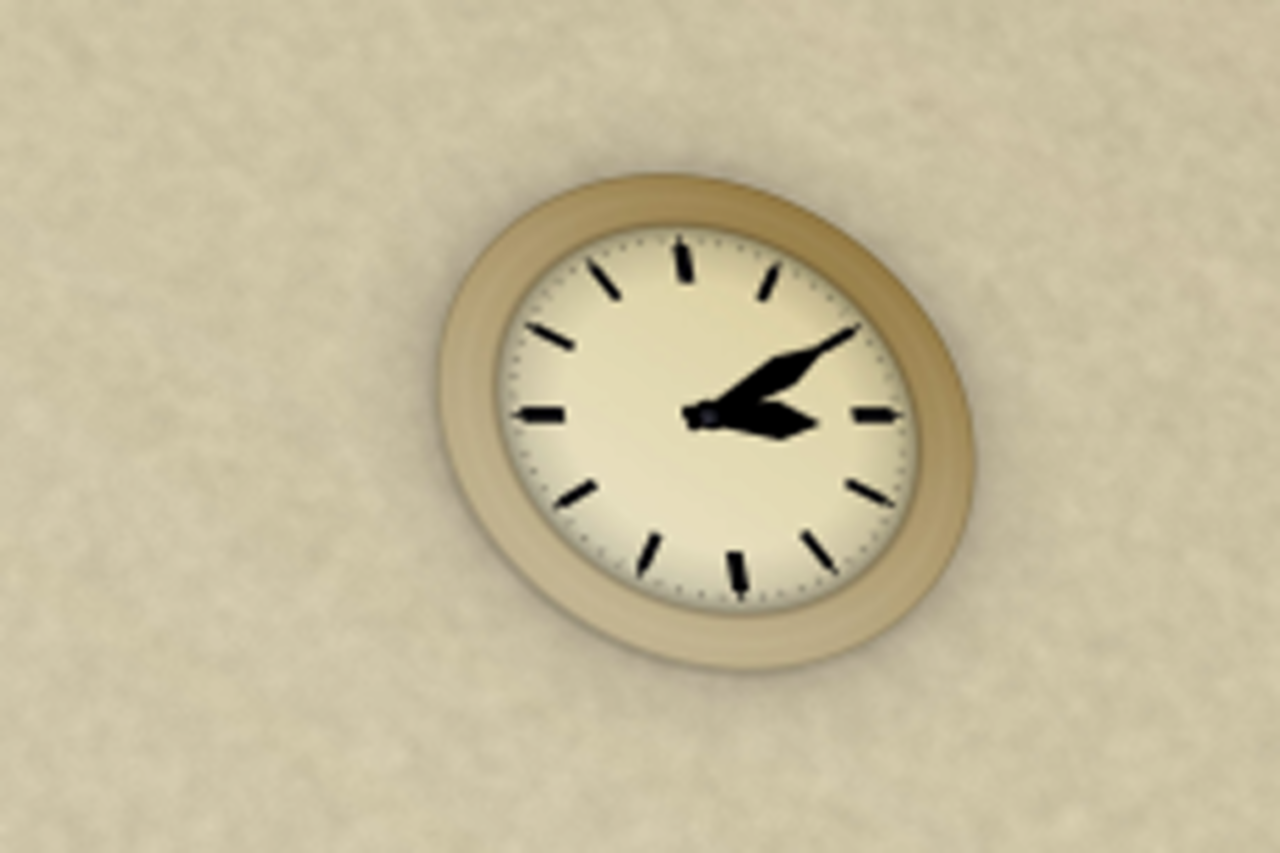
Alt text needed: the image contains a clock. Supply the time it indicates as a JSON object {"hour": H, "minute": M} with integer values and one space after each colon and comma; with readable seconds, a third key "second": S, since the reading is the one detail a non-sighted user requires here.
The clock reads {"hour": 3, "minute": 10}
